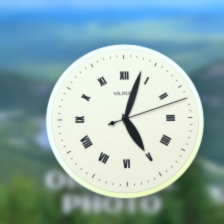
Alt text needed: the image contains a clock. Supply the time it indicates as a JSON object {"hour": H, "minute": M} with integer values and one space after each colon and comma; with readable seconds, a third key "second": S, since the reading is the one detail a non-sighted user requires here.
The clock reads {"hour": 5, "minute": 3, "second": 12}
